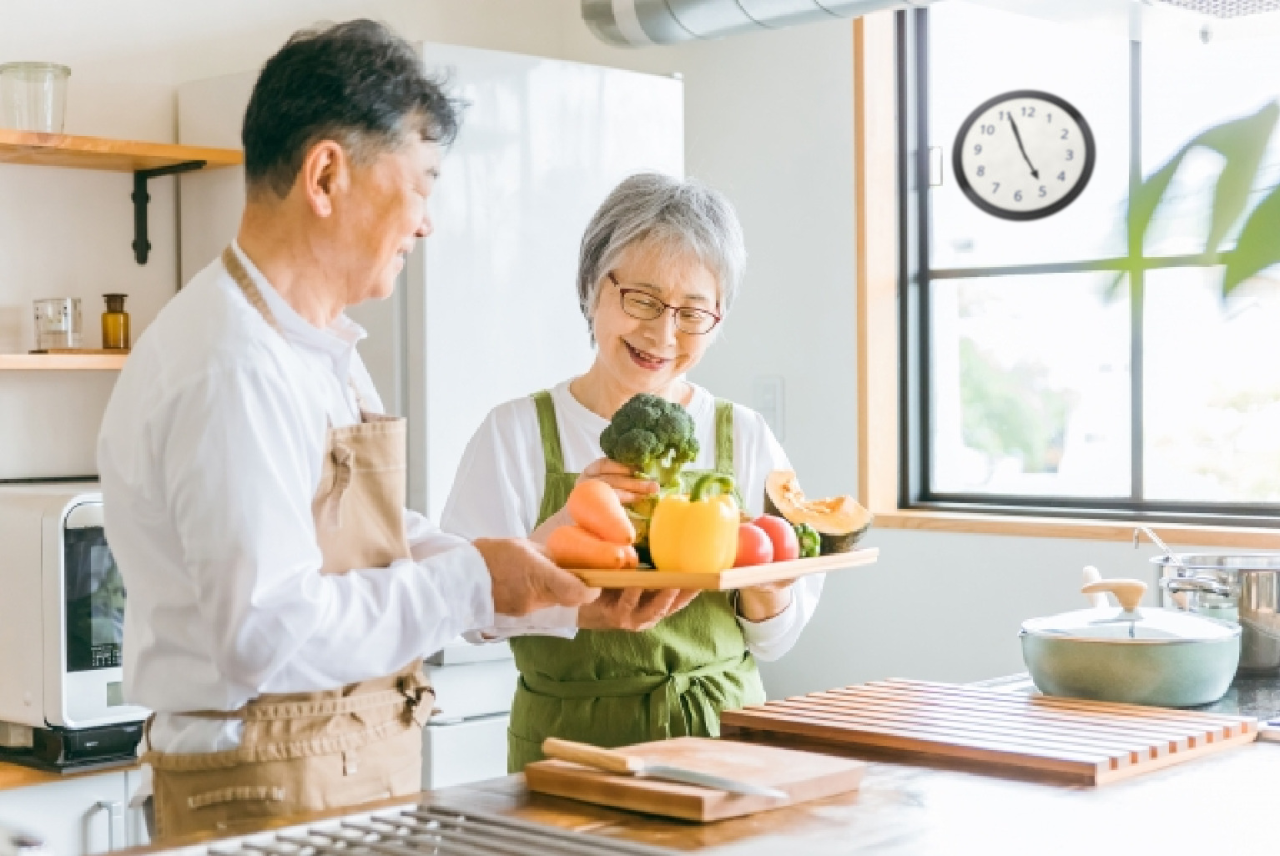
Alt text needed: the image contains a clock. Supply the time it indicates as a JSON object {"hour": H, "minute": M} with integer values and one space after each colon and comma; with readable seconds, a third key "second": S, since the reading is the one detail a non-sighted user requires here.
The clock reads {"hour": 4, "minute": 56}
